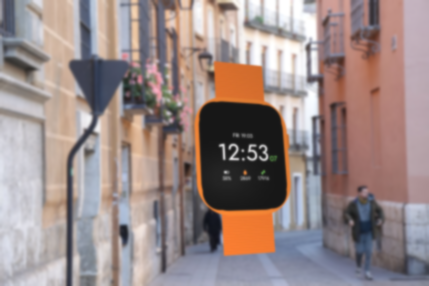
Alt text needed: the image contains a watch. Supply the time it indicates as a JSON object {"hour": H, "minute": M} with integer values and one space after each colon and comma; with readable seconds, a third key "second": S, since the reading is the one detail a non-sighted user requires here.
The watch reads {"hour": 12, "minute": 53}
